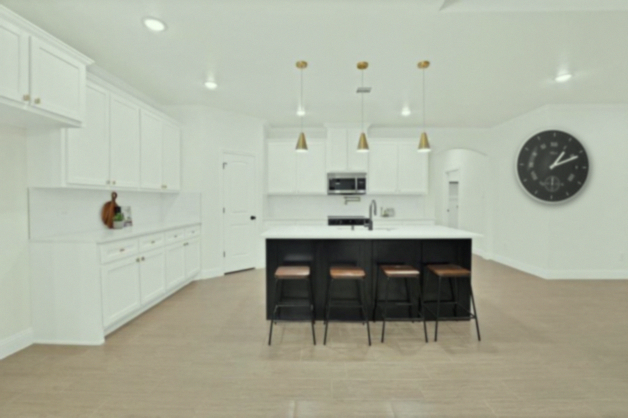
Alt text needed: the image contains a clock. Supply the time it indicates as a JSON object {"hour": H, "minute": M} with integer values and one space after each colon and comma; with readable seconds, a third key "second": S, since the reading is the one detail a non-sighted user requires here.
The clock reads {"hour": 1, "minute": 11}
